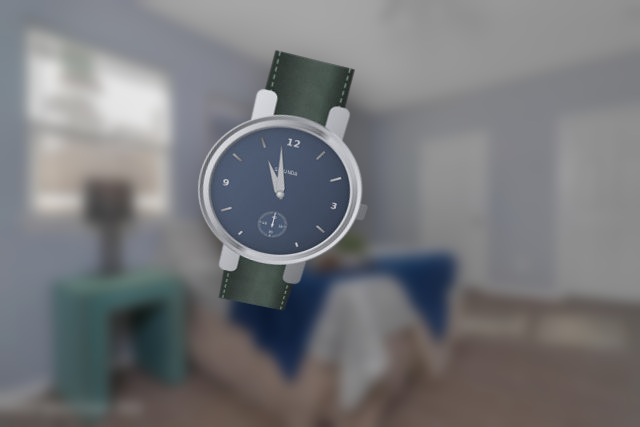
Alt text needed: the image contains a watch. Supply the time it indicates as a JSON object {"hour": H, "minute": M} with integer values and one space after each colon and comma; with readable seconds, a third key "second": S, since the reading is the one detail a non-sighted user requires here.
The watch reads {"hour": 10, "minute": 58}
